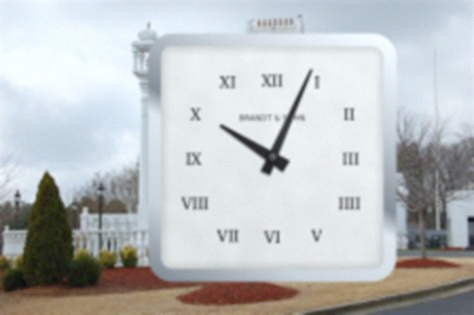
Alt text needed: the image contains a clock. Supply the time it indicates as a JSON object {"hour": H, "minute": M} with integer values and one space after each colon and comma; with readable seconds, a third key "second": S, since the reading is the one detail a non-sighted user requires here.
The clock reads {"hour": 10, "minute": 4}
